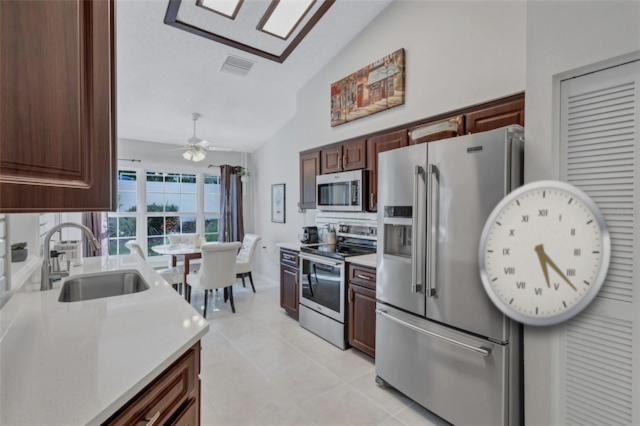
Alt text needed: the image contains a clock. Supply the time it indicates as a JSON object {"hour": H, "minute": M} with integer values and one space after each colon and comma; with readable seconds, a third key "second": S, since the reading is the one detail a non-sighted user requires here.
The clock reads {"hour": 5, "minute": 22}
